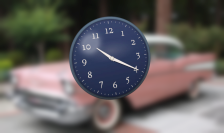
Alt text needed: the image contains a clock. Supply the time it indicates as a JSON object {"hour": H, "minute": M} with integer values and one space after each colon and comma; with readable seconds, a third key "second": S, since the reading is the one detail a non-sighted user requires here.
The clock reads {"hour": 10, "minute": 20}
